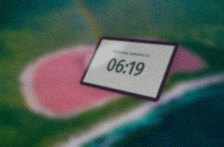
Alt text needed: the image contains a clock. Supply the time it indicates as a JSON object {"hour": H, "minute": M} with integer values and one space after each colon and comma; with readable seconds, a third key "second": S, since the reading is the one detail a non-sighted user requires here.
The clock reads {"hour": 6, "minute": 19}
